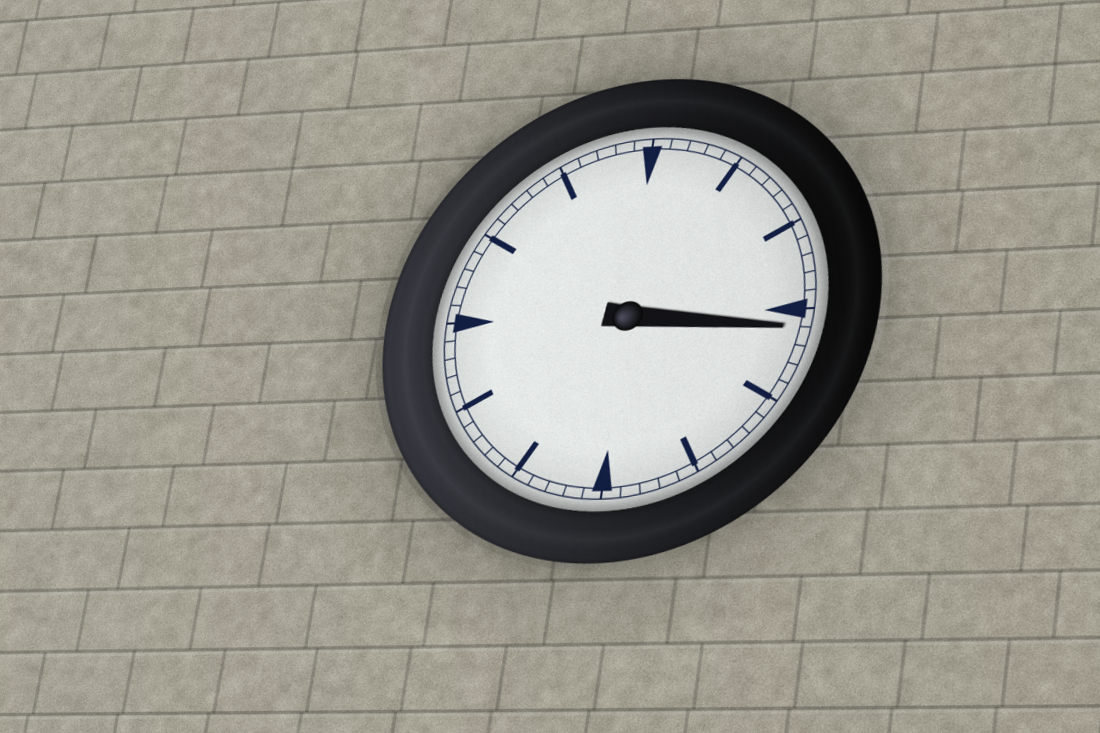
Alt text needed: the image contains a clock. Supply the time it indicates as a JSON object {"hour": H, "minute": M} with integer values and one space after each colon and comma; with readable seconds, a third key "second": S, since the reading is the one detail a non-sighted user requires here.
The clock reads {"hour": 3, "minute": 16}
